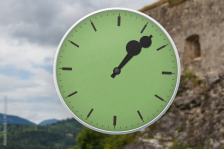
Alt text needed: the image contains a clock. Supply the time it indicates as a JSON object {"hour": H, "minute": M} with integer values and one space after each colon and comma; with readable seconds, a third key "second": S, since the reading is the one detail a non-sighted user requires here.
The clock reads {"hour": 1, "minute": 7}
